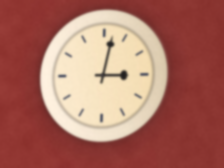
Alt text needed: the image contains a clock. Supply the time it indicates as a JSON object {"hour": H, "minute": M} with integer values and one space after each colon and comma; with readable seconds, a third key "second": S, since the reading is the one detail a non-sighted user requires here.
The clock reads {"hour": 3, "minute": 2}
